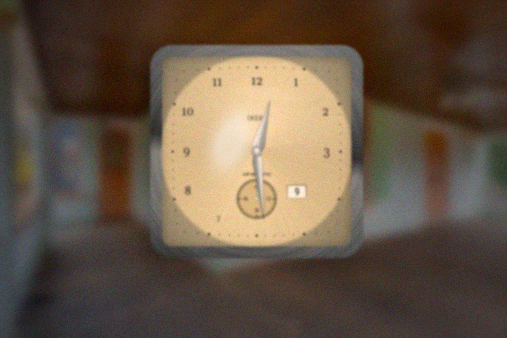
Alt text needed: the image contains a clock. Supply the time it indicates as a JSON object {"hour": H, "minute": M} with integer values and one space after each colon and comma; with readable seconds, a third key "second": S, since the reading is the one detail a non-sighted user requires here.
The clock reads {"hour": 12, "minute": 29}
